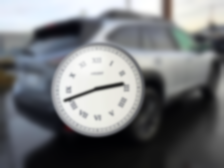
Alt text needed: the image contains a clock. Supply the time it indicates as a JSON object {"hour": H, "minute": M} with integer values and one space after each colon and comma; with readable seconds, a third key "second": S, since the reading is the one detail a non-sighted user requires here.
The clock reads {"hour": 2, "minute": 42}
